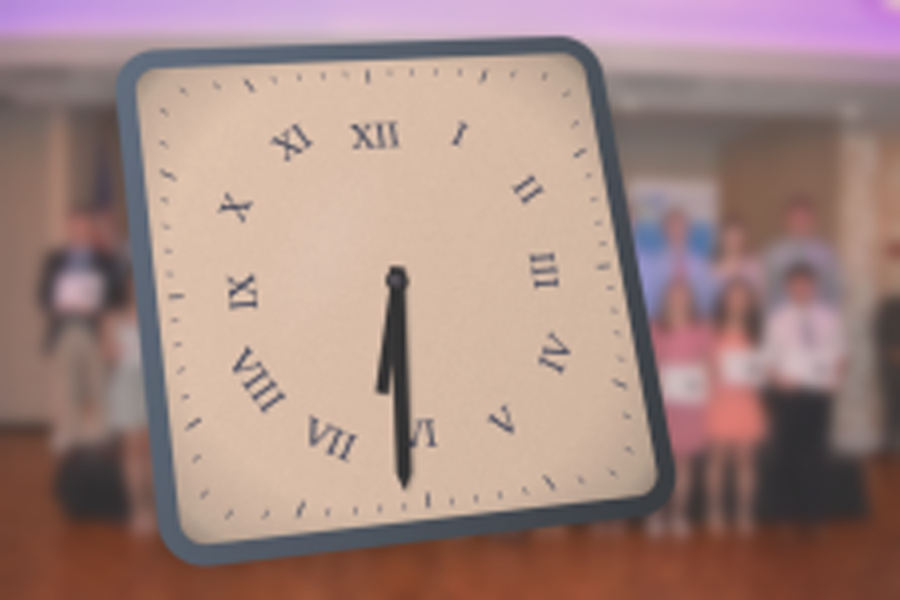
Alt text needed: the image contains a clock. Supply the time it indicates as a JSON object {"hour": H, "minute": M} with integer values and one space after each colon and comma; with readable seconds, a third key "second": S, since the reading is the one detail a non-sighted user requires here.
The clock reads {"hour": 6, "minute": 31}
